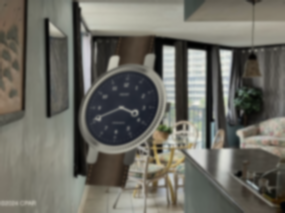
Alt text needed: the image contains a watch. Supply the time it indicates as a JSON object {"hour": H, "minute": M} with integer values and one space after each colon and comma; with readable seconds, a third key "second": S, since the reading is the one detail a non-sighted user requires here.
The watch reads {"hour": 3, "minute": 41}
